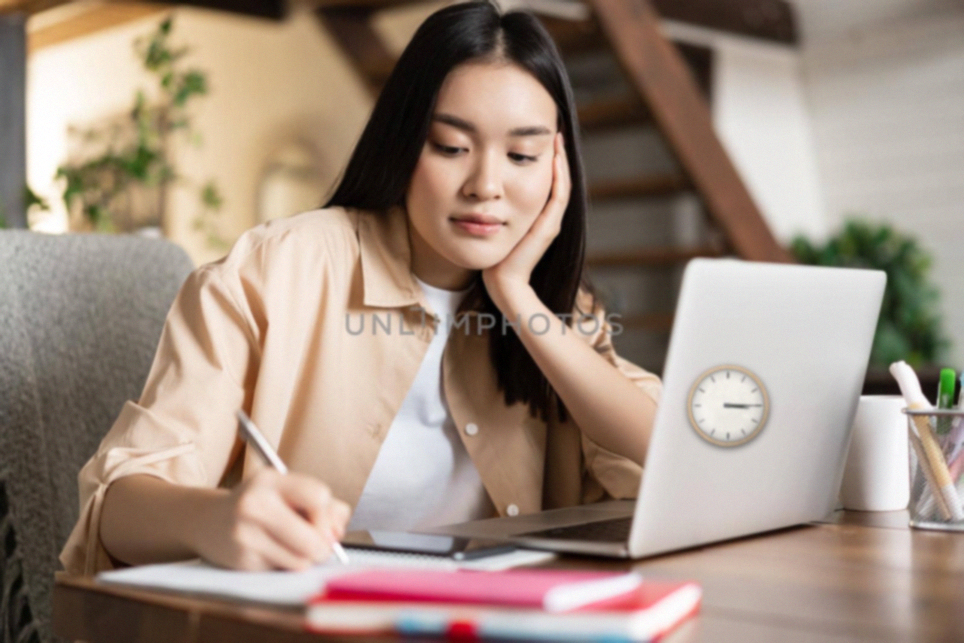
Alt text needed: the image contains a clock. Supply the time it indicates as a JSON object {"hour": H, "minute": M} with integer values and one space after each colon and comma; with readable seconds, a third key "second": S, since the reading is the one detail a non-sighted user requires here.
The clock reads {"hour": 3, "minute": 15}
